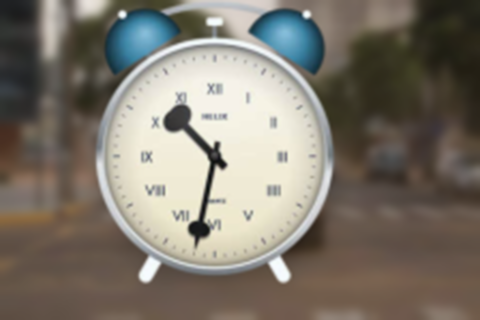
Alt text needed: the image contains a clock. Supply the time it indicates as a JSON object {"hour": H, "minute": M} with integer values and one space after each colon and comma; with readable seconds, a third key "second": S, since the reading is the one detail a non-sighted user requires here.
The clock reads {"hour": 10, "minute": 32}
